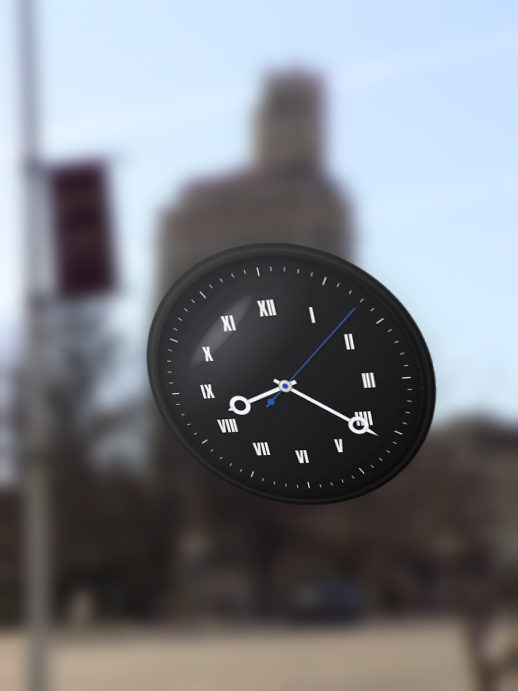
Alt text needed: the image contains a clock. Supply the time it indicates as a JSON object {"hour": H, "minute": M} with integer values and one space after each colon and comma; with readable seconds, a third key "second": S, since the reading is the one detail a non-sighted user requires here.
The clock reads {"hour": 8, "minute": 21, "second": 8}
